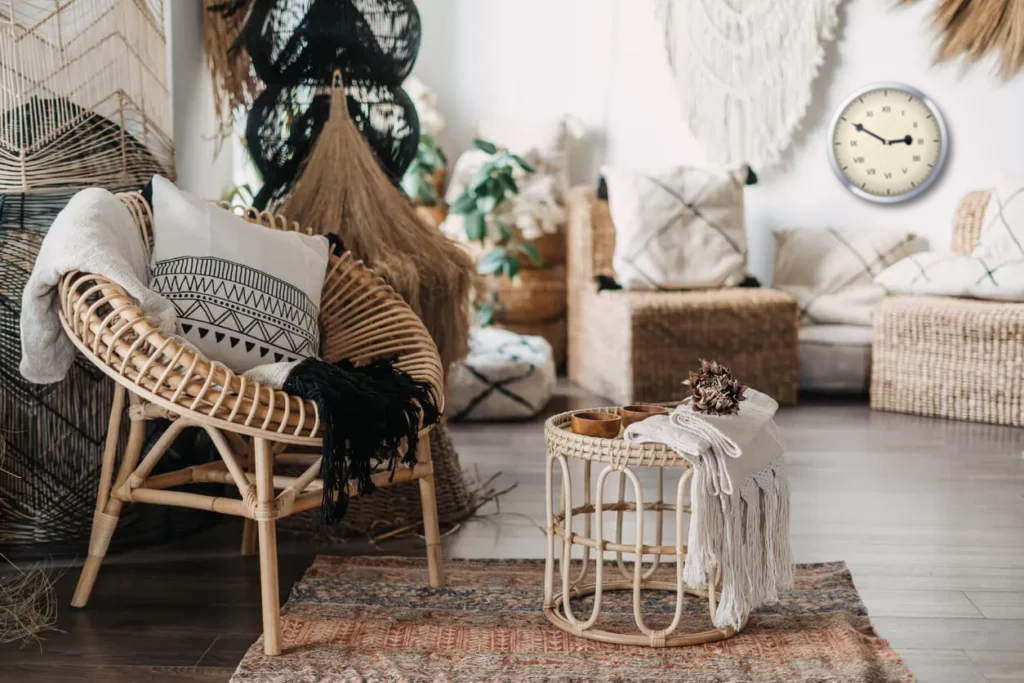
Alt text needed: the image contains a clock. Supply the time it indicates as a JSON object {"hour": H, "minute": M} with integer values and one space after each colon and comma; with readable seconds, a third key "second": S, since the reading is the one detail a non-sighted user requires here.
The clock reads {"hour": 2, "minute": 50}
